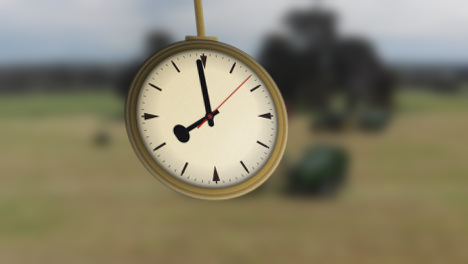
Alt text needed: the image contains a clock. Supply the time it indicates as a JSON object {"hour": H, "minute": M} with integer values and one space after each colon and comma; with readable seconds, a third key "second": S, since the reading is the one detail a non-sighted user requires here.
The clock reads {"hour": 7, "minute": 59, "second": 8}
